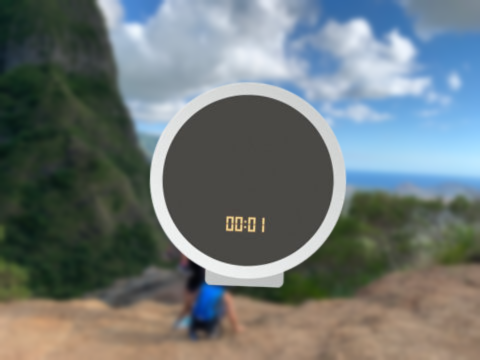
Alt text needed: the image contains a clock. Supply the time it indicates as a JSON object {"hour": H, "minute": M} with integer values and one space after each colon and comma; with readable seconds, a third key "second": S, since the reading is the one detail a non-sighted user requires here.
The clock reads {"hour": 0, "minute": 1}
